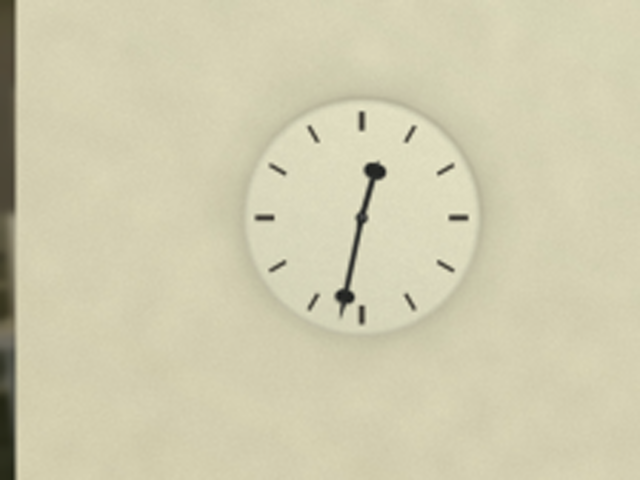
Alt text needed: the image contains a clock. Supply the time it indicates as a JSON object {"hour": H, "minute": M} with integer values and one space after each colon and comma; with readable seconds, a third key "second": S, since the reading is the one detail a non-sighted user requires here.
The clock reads {"hour": 12, "minute": 32}
